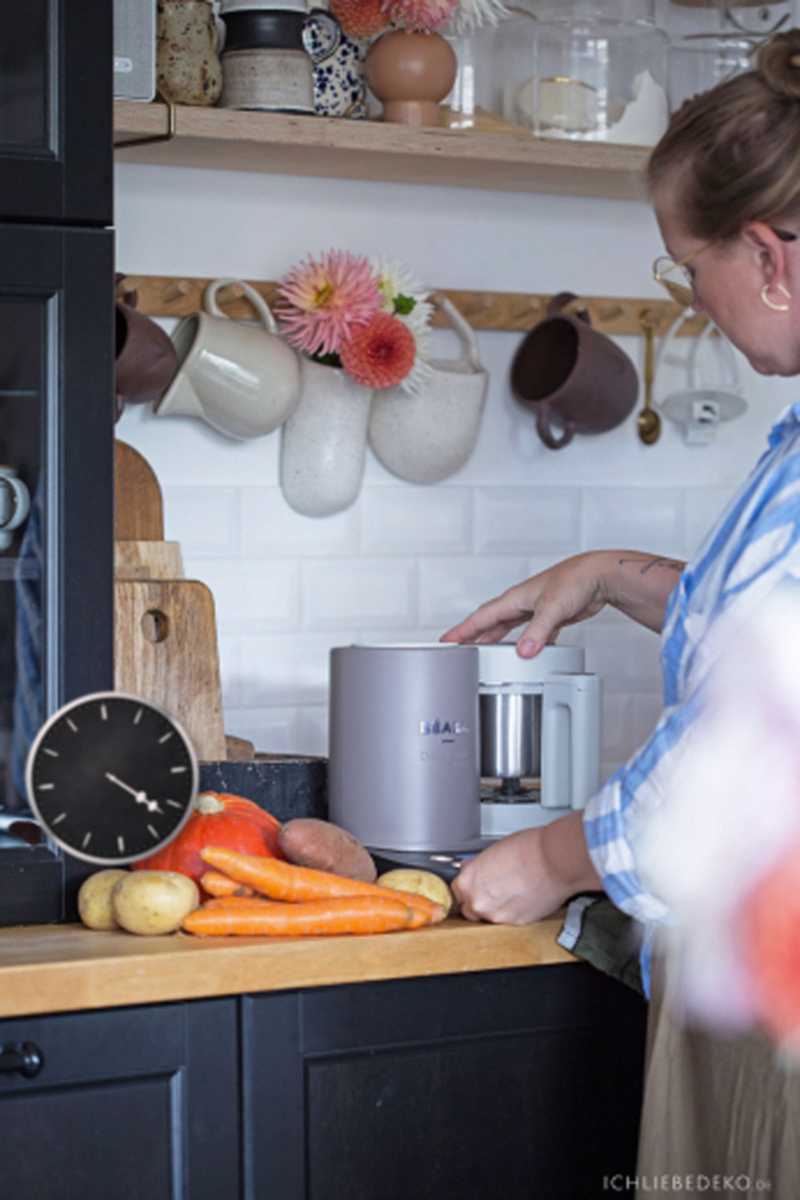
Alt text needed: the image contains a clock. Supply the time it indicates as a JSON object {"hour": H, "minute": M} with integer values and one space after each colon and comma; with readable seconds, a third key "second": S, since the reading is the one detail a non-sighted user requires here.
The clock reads {"hour": 4, "minute": 22}
